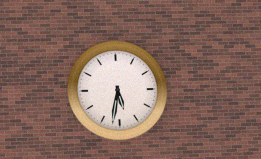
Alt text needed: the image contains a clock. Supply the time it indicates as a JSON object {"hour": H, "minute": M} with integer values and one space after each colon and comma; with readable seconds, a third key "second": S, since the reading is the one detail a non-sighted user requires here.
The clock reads {"hour": 5, "minute": 32}
